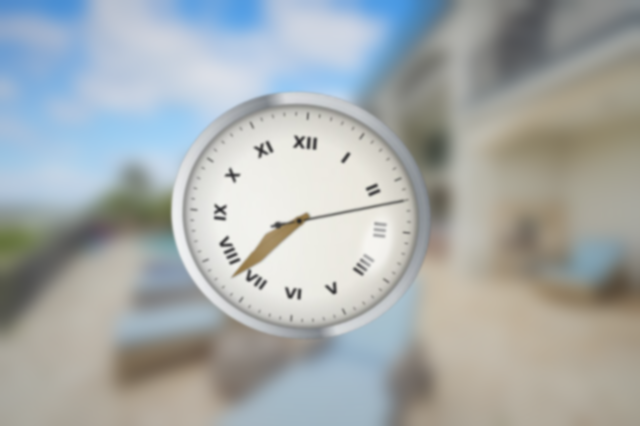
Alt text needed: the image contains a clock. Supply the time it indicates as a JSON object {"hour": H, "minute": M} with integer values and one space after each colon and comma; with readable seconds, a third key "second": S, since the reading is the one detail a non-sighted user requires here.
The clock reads {"hour": 7, "minute": 37, "second": 12}
